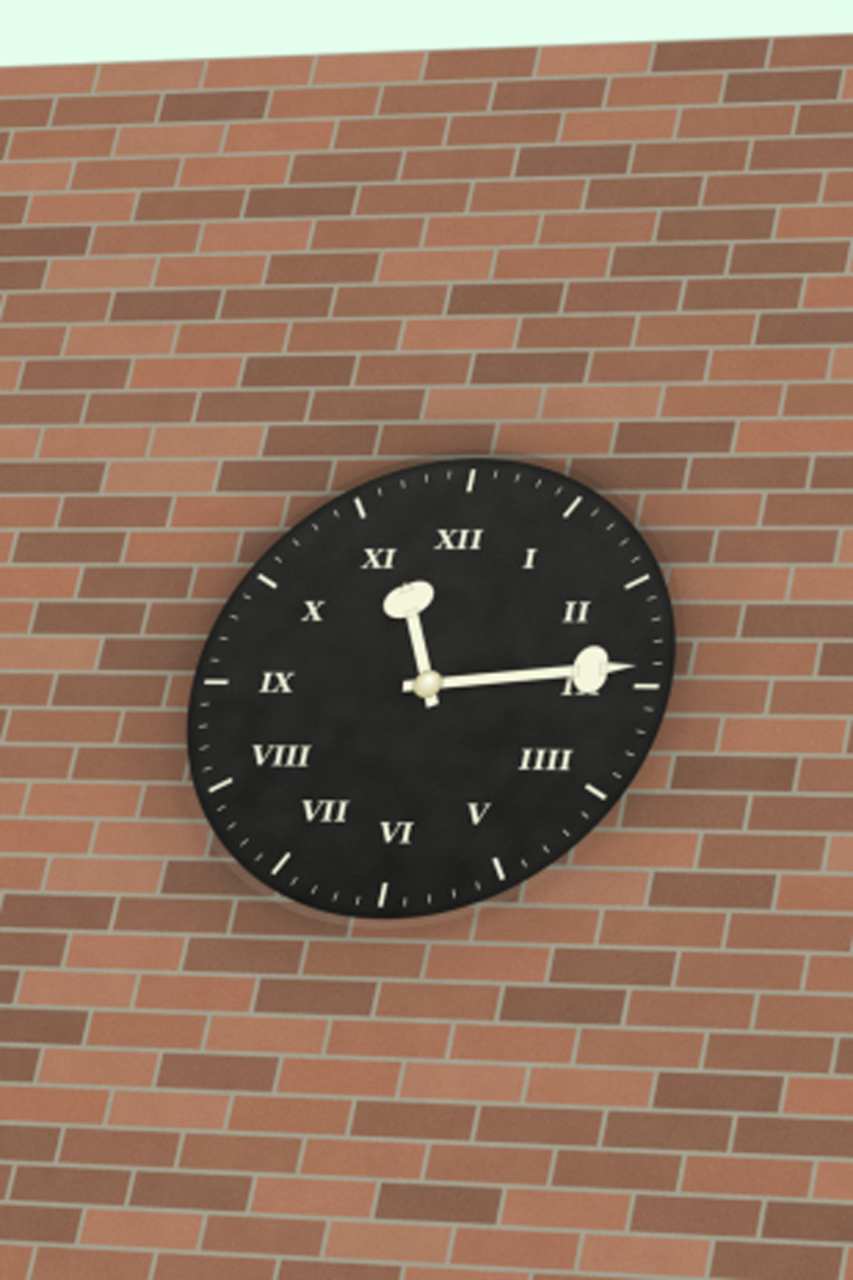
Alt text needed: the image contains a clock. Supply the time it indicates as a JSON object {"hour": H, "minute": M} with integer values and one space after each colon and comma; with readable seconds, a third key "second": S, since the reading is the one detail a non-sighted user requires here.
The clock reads {"hour": 11, "minute": 14}
